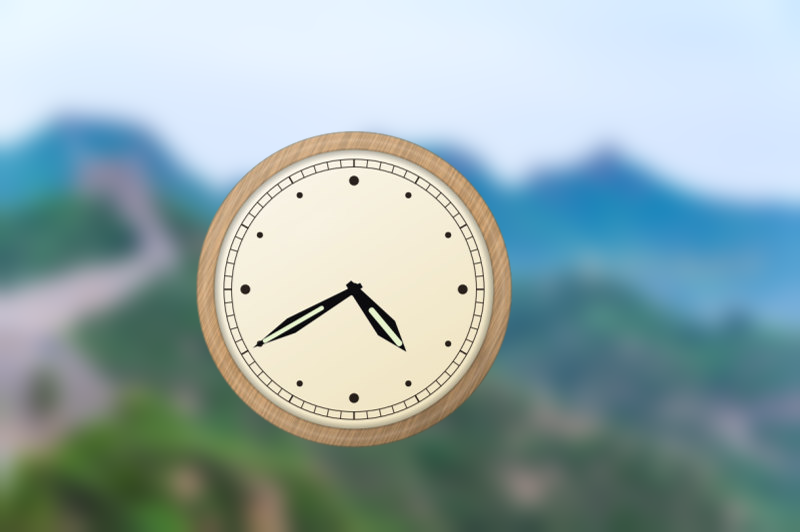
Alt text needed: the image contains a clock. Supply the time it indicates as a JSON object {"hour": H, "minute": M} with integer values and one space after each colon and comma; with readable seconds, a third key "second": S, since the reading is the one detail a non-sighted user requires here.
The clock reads {"hour": 4, "minute": 40}
